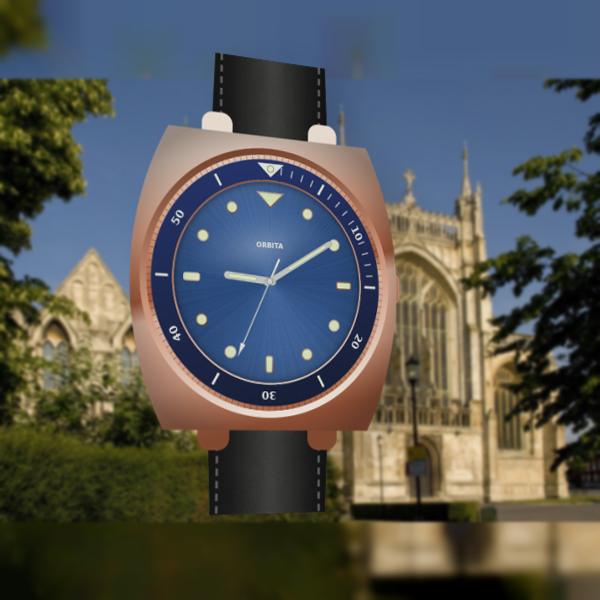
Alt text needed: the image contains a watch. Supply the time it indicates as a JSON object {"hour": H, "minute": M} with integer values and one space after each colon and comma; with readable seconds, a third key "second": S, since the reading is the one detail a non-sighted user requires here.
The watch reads {"hour": 9, "minute": 9, "second": 34}
